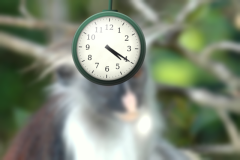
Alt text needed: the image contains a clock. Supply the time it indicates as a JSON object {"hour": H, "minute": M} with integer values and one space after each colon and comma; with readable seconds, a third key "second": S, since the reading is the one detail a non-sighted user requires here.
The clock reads {"hour": 4, "minute": 20}
